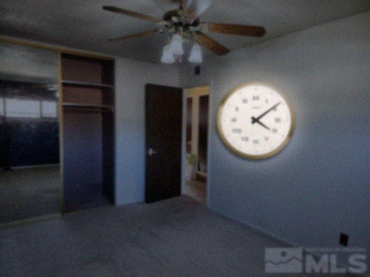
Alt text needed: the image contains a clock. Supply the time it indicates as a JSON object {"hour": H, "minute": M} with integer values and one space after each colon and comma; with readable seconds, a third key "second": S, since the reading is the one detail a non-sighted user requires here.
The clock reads {"hour": 4, "minute": 9}
